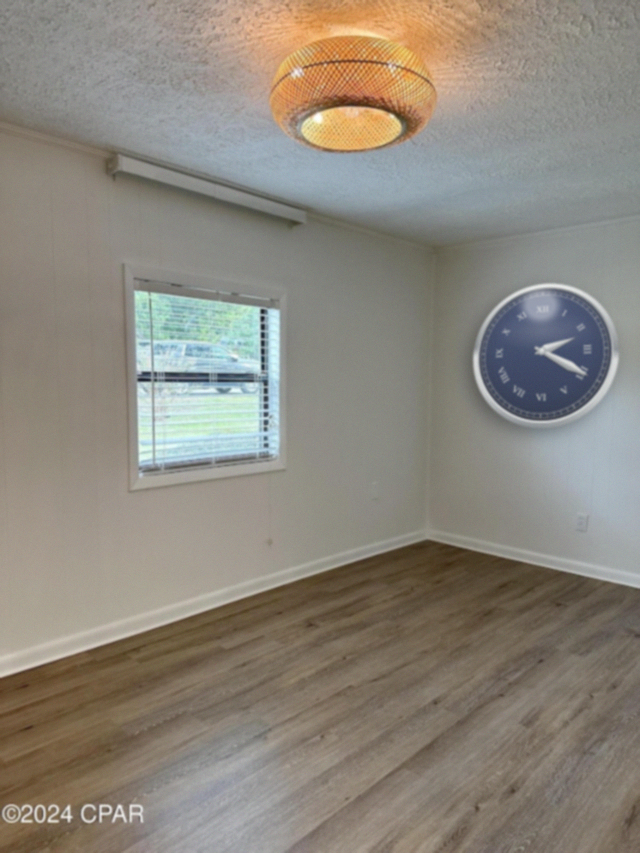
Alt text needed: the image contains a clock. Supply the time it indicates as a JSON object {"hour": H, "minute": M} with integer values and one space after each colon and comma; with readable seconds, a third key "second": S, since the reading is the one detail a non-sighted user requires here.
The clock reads {"hour": 2, "minute": 20}
